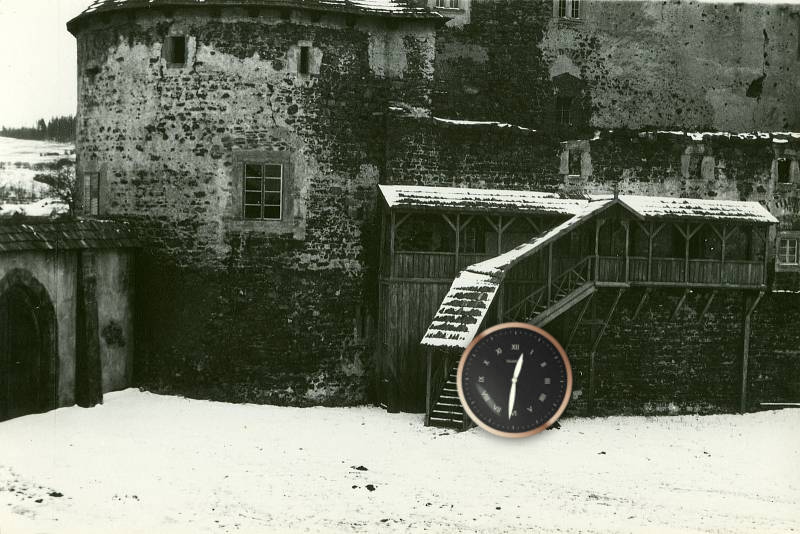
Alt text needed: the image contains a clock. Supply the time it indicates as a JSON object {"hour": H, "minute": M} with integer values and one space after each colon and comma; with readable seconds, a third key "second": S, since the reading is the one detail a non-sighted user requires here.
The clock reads {"hour": 12, "minute": 31}
